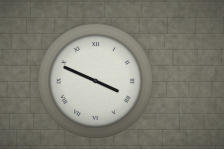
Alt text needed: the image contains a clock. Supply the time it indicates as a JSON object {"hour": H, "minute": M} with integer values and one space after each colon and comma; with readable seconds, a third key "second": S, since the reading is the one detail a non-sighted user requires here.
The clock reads {"hour": 3, "minute": 49}
